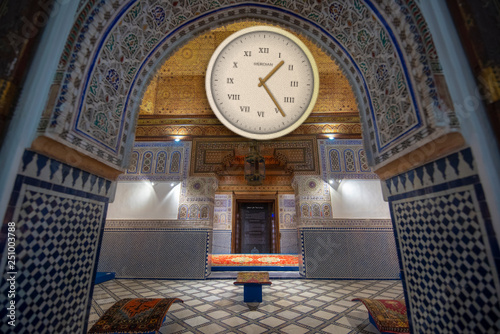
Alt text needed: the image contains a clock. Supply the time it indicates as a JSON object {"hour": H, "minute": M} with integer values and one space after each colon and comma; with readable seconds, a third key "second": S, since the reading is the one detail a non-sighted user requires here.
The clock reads {"hour": 1, "minute": 24}
